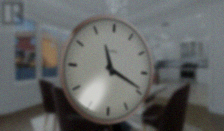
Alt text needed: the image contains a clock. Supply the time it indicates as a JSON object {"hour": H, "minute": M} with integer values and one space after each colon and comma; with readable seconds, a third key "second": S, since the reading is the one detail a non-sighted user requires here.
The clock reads {"hour": 11, "minute": 19}
